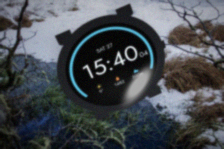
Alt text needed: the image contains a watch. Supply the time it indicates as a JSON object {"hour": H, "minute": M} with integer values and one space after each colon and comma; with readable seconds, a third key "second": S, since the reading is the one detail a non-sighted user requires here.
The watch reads {"hour": 15, "minute": 40}
